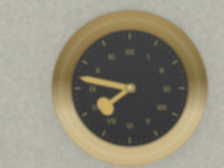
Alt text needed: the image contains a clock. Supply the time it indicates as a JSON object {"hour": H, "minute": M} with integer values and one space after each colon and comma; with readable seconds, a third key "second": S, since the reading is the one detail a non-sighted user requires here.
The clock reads {"hour": 7, "minute": 47}
